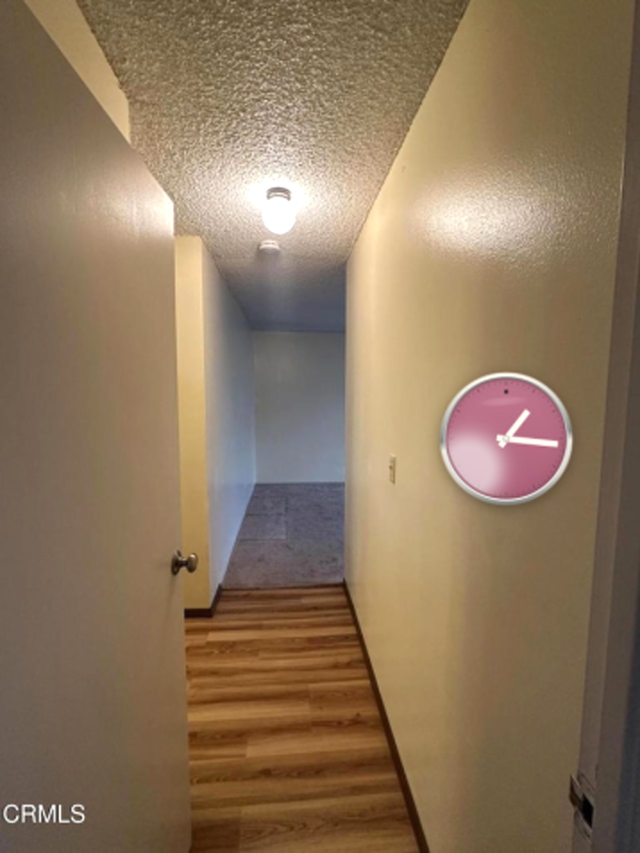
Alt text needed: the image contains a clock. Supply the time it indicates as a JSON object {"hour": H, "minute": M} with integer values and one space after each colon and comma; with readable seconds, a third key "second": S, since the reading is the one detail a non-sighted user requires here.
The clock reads {"hour": 1, "minute": 16}
